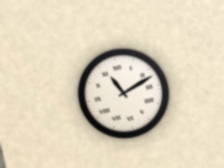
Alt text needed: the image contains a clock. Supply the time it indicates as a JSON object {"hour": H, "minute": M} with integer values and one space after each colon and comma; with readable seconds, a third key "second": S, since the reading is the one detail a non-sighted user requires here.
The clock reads {"hour": 11, "minute": 12}
